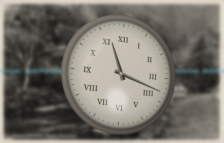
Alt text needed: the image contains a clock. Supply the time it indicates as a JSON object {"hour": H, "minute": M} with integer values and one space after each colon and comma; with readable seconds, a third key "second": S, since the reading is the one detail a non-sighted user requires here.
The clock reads {"hour": 11, "minute": 18}
